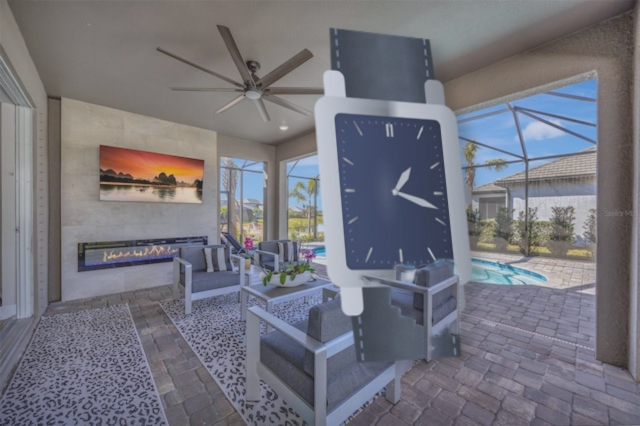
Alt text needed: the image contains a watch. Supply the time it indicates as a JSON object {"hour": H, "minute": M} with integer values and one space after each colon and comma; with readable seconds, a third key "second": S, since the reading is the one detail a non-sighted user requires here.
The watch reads {"hour": 1, "minute": 18}
